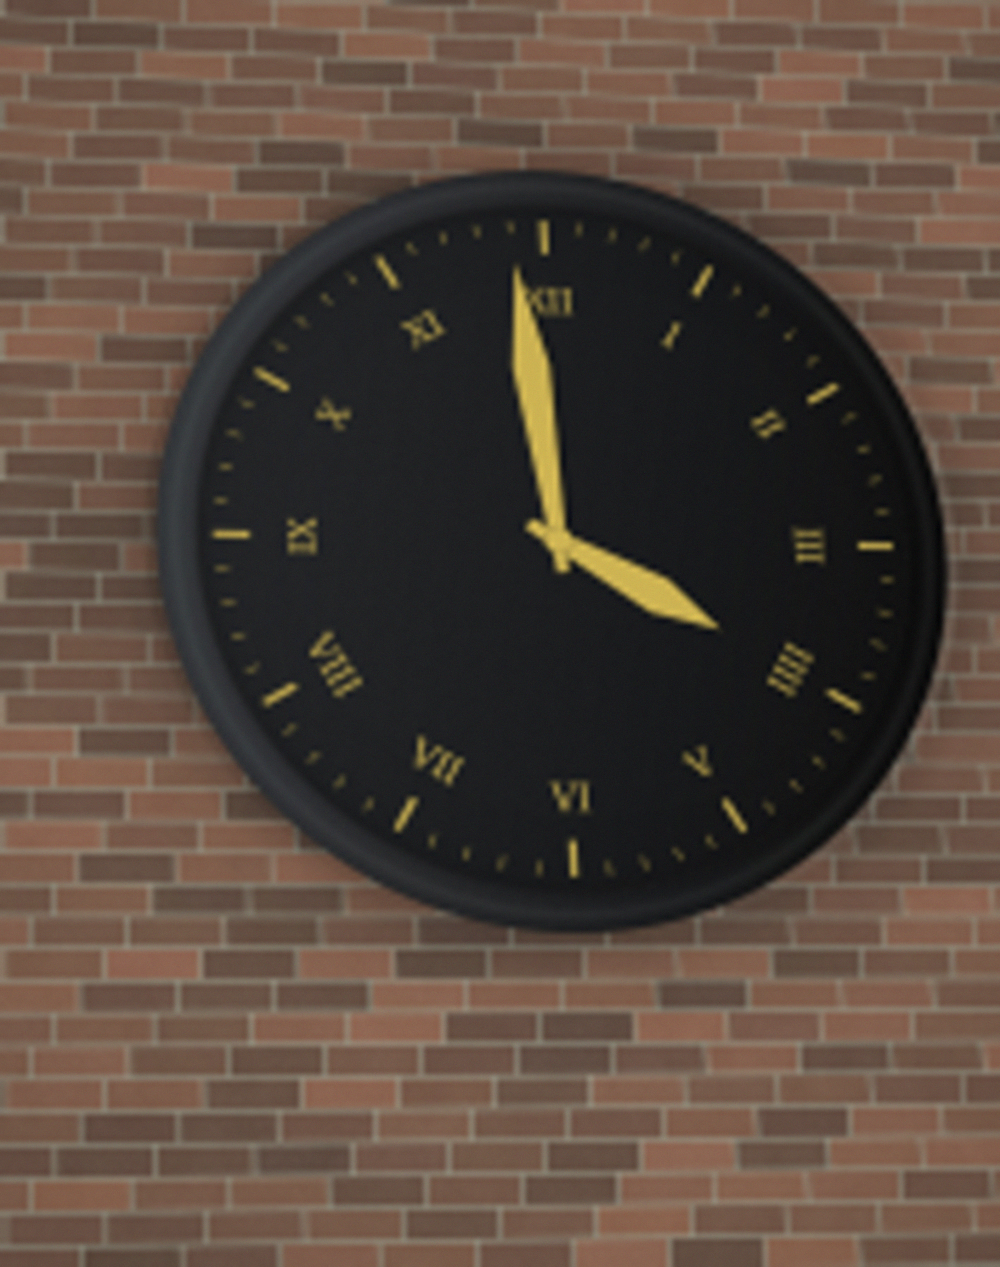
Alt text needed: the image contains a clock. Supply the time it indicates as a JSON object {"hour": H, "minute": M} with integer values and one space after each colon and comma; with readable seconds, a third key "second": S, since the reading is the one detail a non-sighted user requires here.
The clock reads {"hour": 3, "minute": 59}
